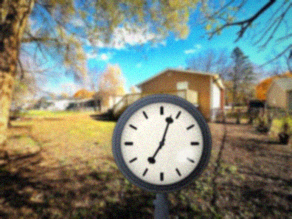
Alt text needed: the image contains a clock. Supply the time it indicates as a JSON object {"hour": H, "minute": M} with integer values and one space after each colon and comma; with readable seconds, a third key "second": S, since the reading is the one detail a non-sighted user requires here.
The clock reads {"hour": 7, "minute": 3}
